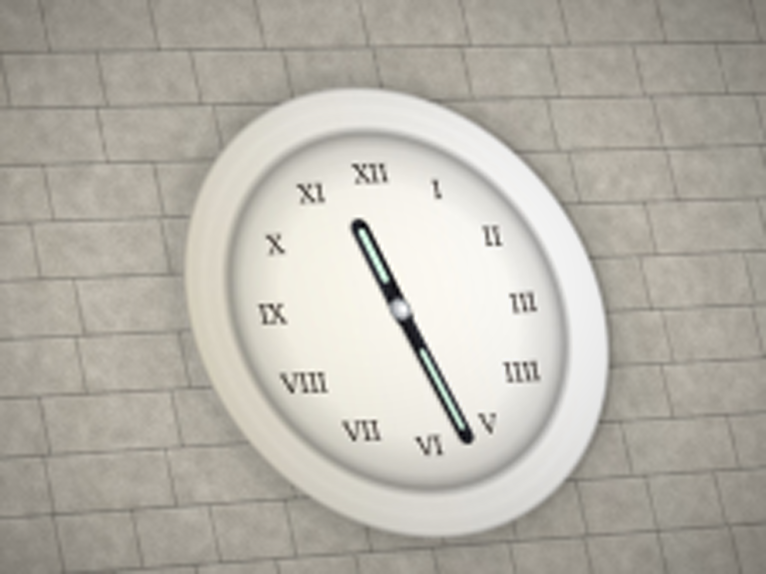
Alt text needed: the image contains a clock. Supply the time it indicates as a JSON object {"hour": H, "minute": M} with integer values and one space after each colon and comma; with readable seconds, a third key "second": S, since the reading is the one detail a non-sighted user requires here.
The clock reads {"hour": 11, "minute": 27}
